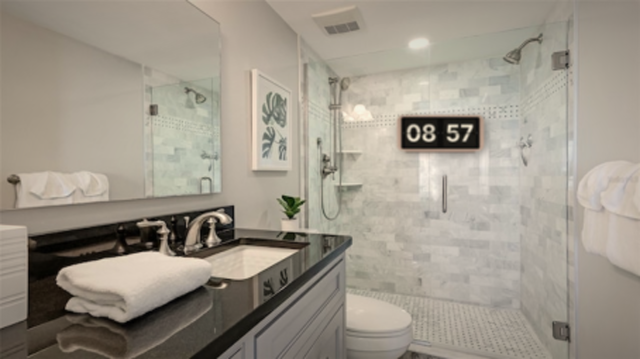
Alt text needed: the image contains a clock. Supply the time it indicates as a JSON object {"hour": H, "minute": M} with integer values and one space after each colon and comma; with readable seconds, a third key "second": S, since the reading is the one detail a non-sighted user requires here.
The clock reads {"hour": 8, "minute": 57}
